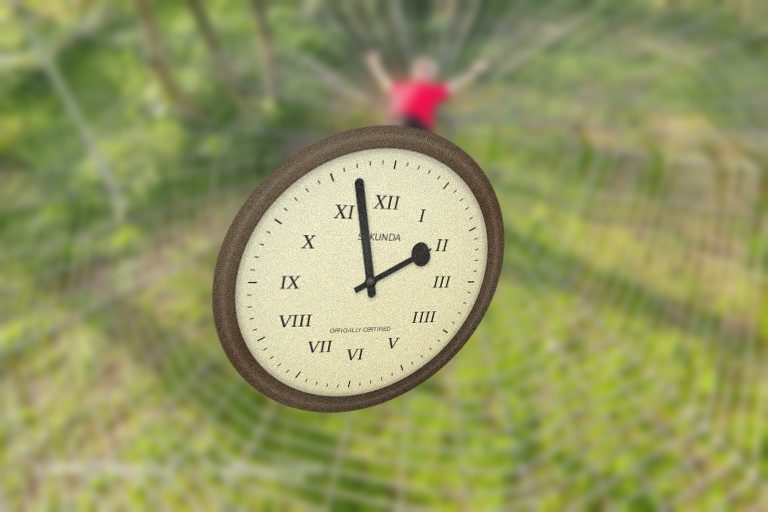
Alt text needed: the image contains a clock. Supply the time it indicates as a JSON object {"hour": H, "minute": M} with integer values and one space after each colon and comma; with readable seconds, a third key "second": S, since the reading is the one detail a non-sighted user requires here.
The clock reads {"hour": 1, "minute": 57}
